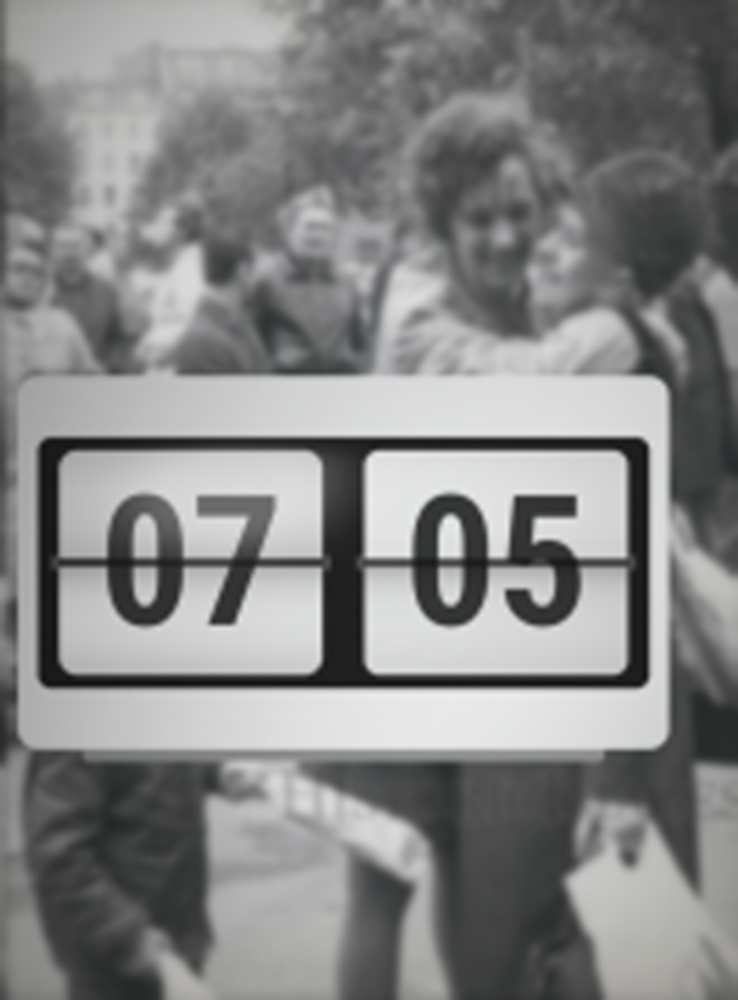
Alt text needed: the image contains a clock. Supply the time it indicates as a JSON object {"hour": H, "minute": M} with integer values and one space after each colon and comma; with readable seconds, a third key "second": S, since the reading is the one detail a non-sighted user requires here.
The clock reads {"hour": 7, "minute": 5}
